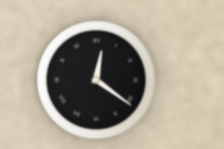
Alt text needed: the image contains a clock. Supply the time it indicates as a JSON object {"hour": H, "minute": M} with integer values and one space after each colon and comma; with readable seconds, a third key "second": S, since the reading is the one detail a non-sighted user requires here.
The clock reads {"hour": 12, "minute": 21}
